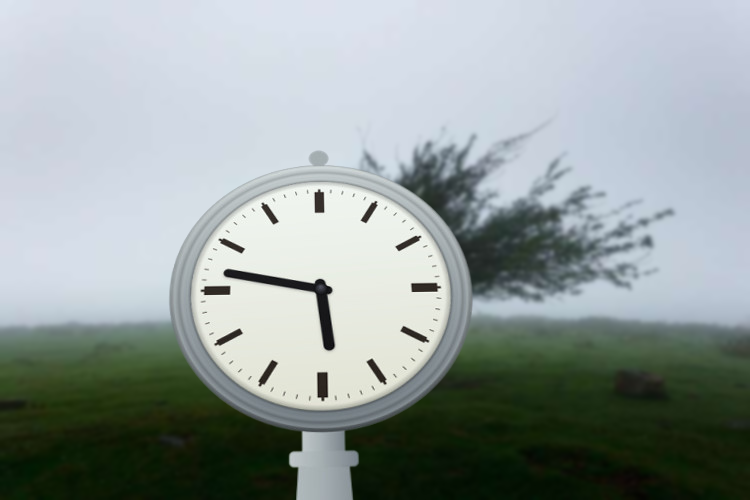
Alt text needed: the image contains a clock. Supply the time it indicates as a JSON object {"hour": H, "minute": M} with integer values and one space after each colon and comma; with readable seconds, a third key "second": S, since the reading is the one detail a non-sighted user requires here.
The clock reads {"hour": 5, "minute": 47}
